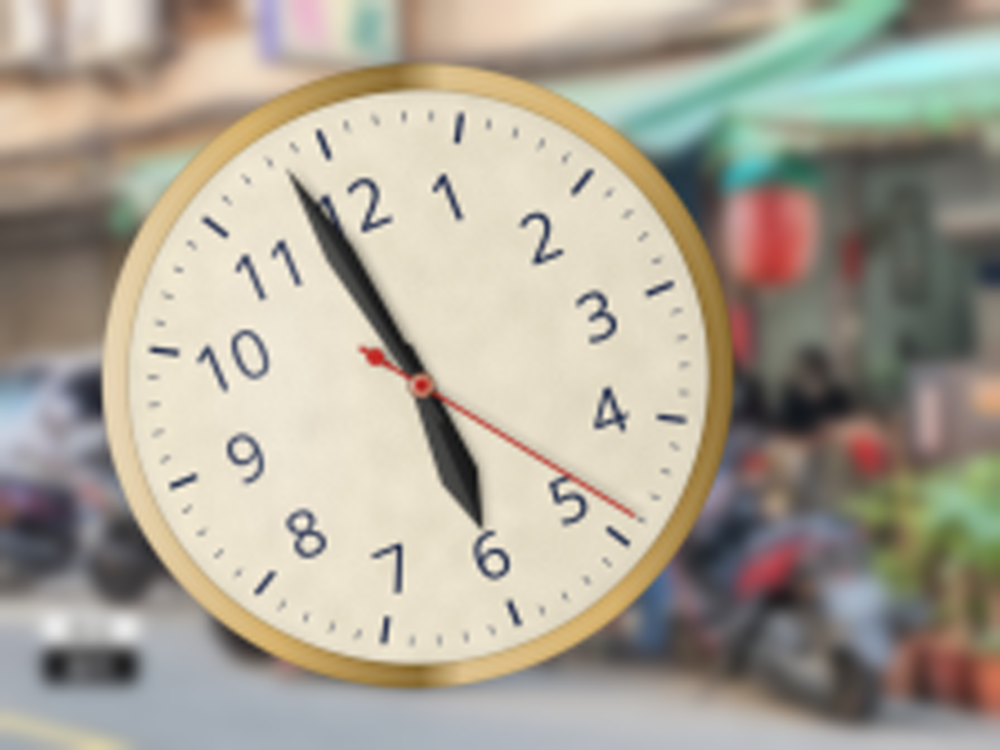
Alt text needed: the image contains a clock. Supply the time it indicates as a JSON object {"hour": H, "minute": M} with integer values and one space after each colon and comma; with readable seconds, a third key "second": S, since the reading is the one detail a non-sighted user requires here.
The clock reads {"hour": 5, "minute": 58, "second": 24}
